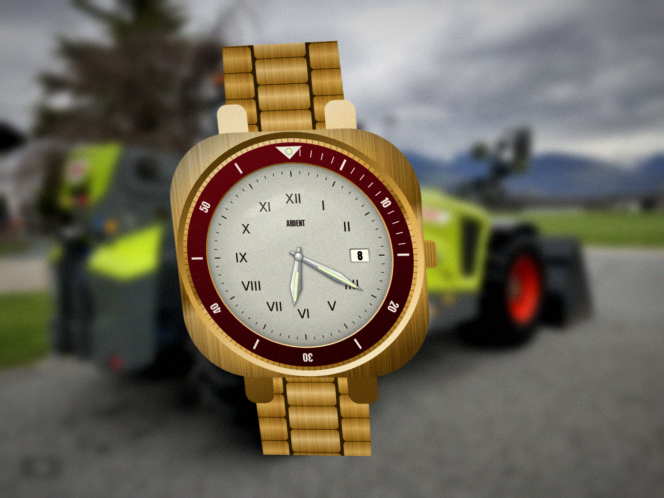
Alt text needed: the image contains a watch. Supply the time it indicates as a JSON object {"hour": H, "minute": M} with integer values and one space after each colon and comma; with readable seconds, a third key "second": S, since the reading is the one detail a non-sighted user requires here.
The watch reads {"hour": 6, "minute": 20}
